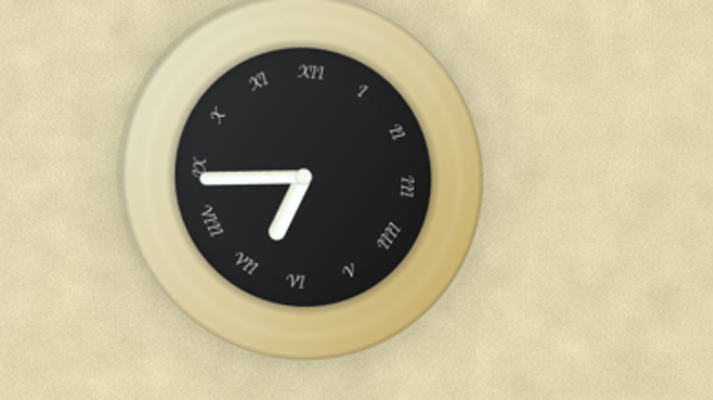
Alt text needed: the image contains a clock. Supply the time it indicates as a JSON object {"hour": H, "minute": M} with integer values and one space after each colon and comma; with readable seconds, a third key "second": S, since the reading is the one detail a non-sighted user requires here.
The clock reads {"hour": 6, "minute": 44}
